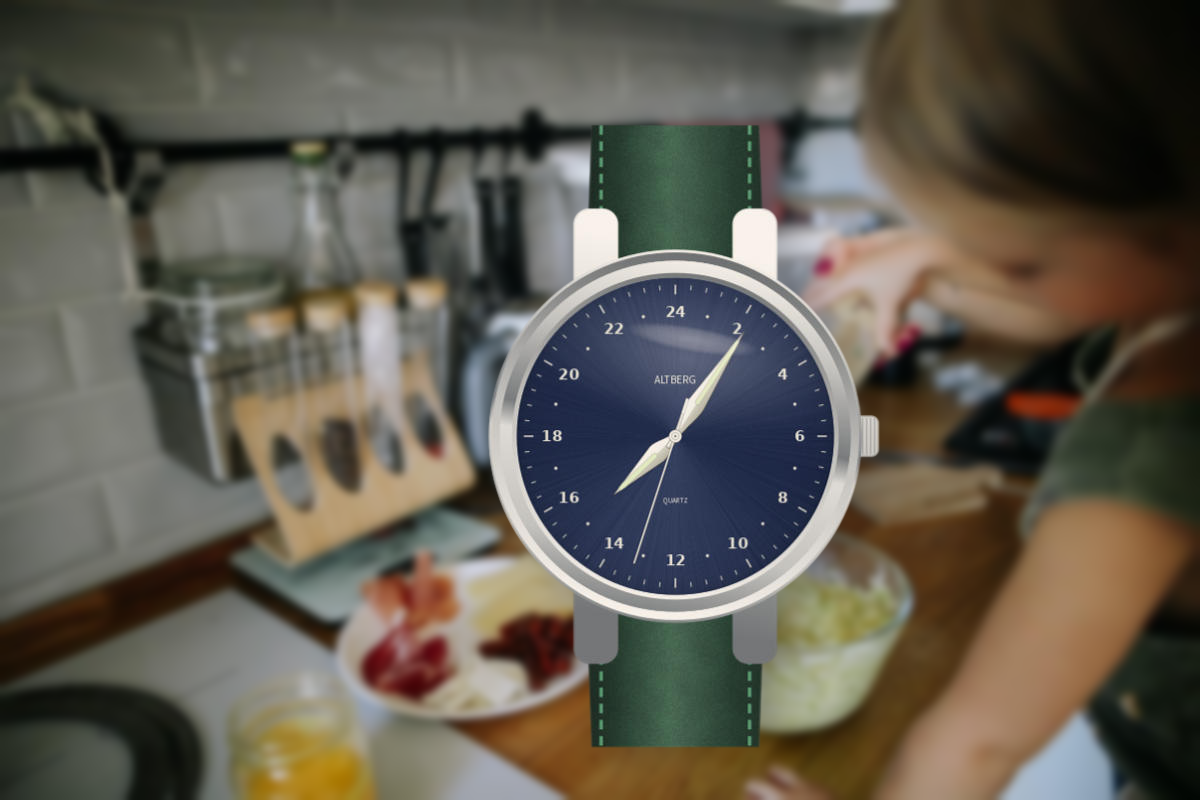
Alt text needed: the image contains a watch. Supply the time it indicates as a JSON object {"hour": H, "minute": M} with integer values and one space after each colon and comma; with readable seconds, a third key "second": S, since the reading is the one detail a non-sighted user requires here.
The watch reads {"hour": 15, "minute": 5, "second": 33}
